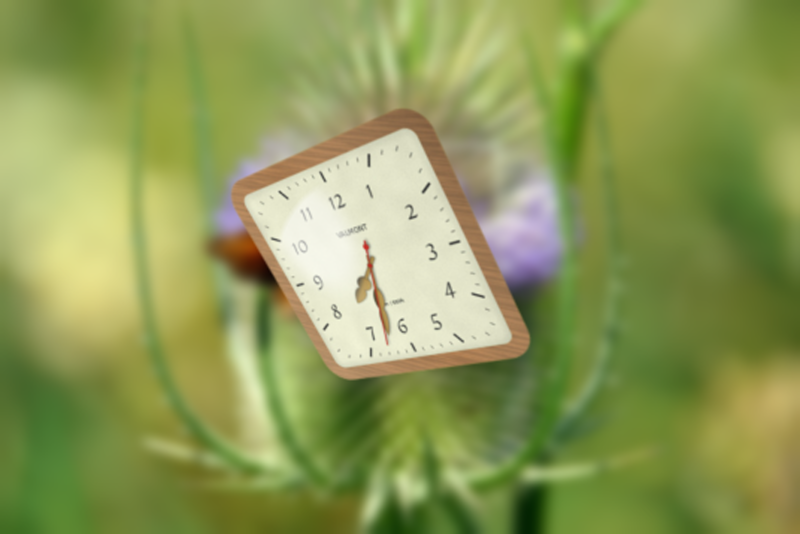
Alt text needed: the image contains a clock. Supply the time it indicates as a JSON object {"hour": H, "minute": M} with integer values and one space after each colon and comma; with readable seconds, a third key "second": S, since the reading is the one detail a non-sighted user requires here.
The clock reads {"hour": 7, "minute": 32, "second": 33}
